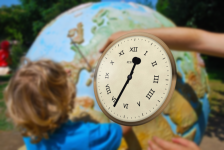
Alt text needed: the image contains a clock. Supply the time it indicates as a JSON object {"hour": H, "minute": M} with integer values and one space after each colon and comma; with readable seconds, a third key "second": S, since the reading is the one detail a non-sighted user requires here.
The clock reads {"hour": 12, "minute": 34}
